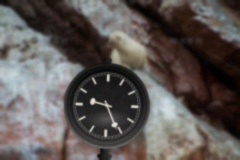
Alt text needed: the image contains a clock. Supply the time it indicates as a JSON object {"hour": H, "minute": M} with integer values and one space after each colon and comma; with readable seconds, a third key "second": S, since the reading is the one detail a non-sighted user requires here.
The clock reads {"hour": 9, "minute": 26}
